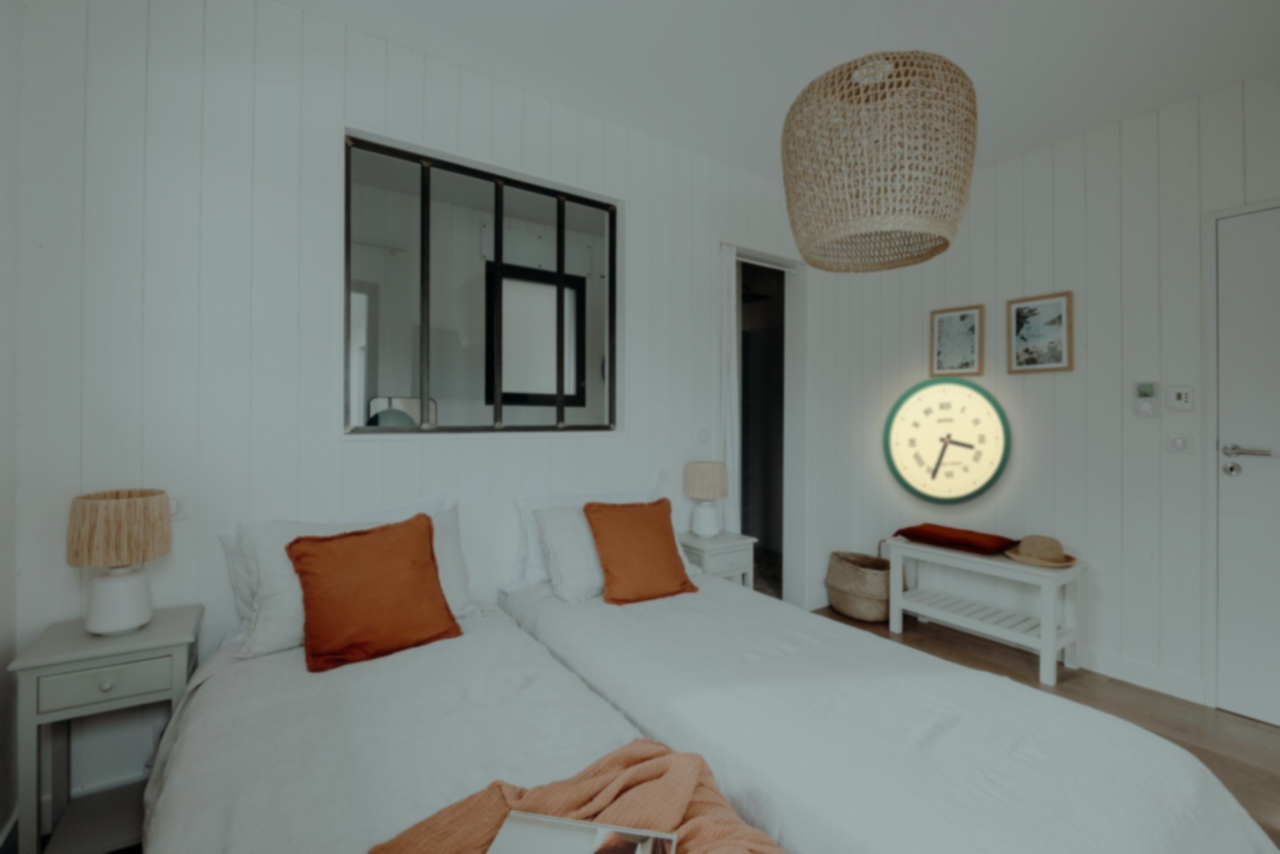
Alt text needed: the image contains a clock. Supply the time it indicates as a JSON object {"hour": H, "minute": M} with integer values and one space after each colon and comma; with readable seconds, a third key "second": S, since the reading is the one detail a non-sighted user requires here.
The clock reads {"hour": 3, "minute": 34}
